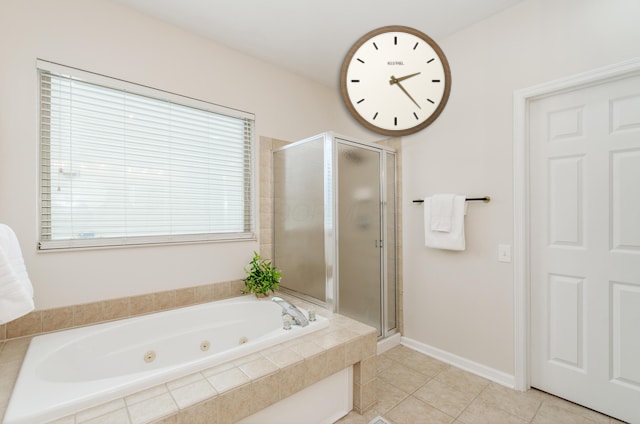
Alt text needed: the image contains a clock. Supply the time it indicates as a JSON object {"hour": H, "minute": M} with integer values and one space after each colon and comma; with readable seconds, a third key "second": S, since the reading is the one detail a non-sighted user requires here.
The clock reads {"hour": 2, "minute": 23}
